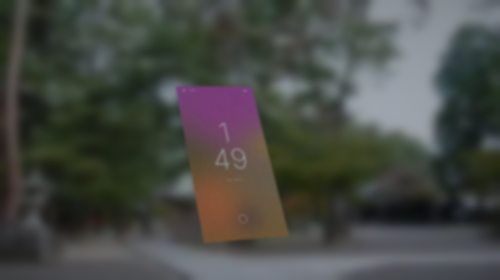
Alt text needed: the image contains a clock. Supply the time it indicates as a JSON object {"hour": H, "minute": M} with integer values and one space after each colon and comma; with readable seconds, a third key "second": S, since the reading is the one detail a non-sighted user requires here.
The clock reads {"hour": 1, "minute": 49}
